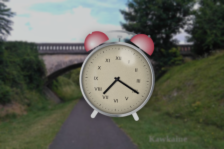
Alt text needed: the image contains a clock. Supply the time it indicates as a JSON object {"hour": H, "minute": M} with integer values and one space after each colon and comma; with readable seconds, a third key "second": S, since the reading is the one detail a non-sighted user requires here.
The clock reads {"hour": 7, "minute": 20}
